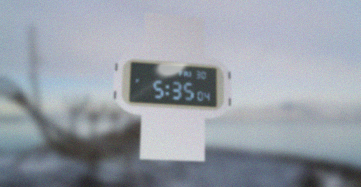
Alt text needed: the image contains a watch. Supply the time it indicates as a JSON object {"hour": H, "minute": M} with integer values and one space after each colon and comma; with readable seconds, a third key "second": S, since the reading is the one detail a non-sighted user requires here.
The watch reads {"hour": 5, "minute": 35}
